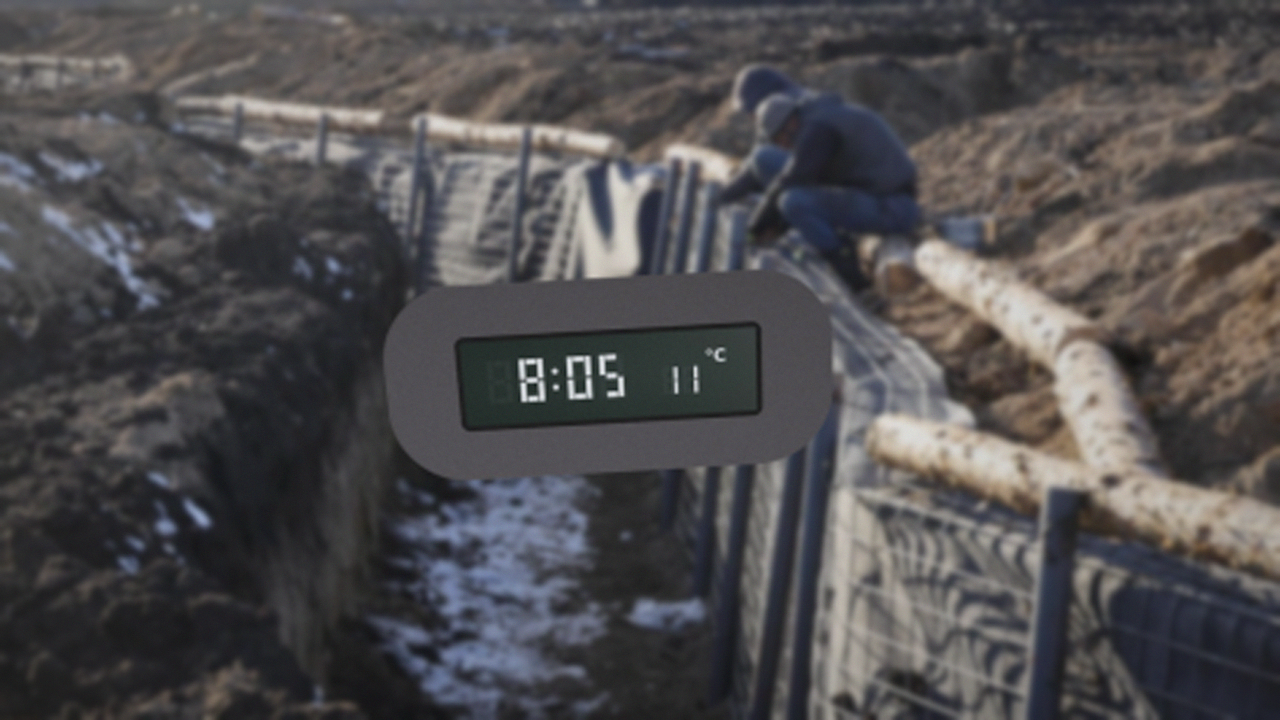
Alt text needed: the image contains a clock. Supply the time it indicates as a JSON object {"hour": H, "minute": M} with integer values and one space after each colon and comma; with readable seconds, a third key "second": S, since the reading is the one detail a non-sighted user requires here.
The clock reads {"hour": 8, "minute": 5}
